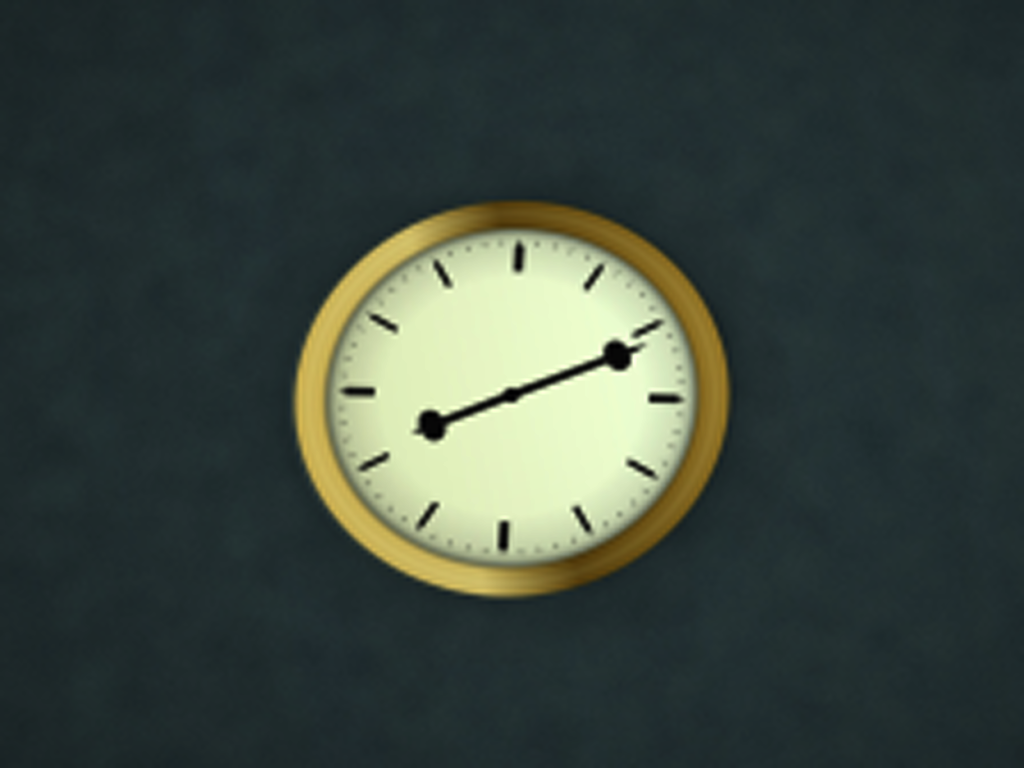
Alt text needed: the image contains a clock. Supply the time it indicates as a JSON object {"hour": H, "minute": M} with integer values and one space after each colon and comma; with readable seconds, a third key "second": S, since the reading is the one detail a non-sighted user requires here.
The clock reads {"hour": 8, "minute": 11}
